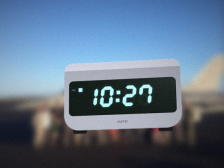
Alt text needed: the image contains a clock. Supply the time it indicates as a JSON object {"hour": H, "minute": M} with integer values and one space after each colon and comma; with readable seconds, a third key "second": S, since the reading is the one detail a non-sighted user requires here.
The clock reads {"hour": 10, "minute": 27}
